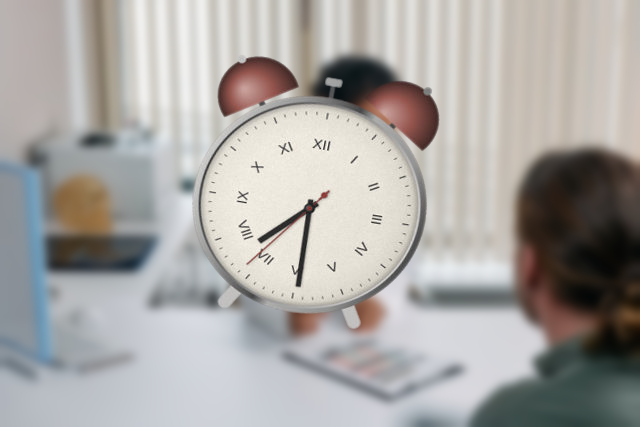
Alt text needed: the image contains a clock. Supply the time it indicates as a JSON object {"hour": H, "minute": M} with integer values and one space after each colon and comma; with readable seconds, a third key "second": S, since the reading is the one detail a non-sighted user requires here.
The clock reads {"hour": 7, "minute": 29, "second": 36}
